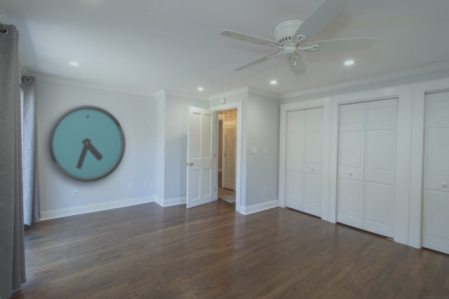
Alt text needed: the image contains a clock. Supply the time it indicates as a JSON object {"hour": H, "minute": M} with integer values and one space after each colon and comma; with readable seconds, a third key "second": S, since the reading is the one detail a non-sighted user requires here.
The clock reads {"hour": 4, "minute": 33}
